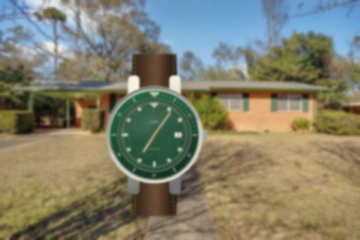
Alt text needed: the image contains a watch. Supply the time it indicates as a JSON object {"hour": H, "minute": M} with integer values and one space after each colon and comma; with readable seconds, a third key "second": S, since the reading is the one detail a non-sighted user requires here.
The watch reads {"hour": 7, "minute": 6}
